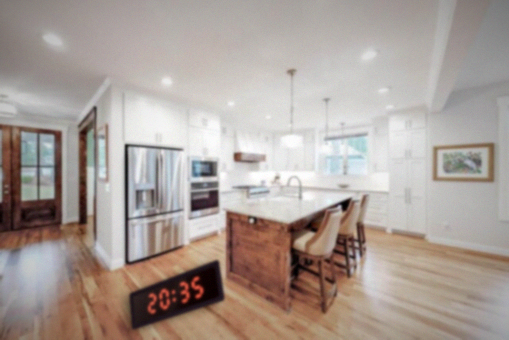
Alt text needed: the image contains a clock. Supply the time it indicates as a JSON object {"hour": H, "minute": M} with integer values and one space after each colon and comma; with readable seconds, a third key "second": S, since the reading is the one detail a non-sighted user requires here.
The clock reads {"hour": 20, "minute": 35}
